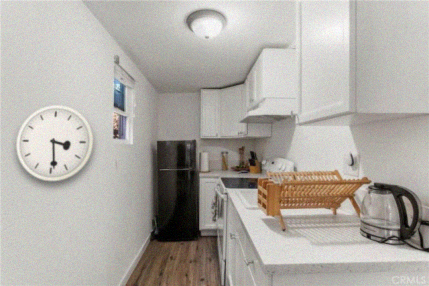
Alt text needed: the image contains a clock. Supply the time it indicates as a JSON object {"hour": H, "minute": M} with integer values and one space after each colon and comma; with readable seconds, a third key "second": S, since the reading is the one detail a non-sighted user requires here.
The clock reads {"hour": 3, "minute": 29}
